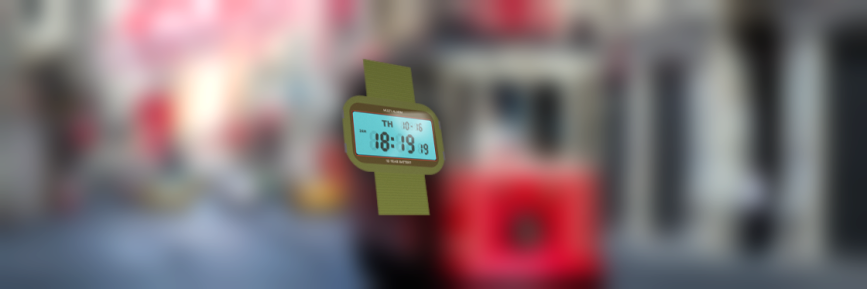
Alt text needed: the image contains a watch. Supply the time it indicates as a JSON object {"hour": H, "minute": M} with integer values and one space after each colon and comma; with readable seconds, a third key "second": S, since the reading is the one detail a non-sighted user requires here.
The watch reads {"hour": 18, "minute": 19, "second": 19}
